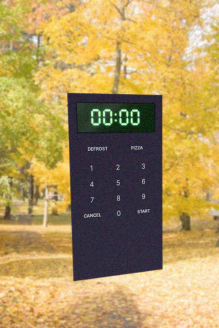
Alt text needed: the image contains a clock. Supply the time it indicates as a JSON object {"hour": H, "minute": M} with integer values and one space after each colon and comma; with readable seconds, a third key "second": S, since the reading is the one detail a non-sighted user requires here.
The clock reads {"hour": 0, "minute": 0}
